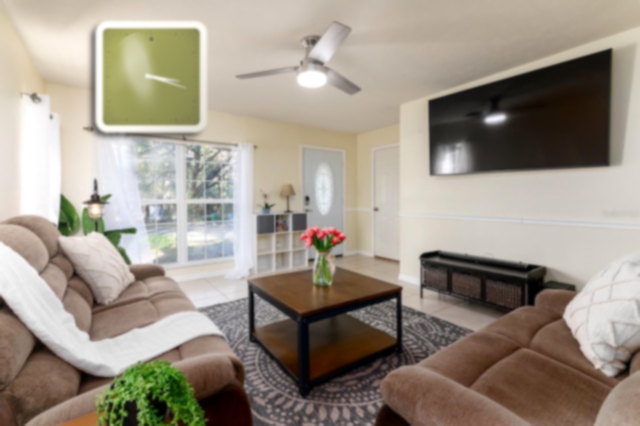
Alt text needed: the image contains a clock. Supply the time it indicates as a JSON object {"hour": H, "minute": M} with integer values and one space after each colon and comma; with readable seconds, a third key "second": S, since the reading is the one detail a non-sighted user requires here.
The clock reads {"hour": 3, "minute": 18}
